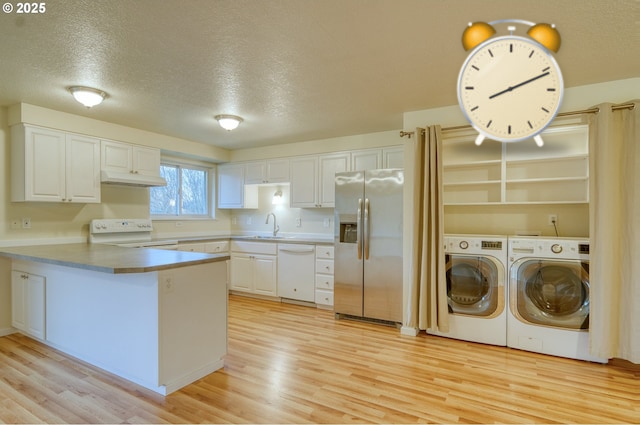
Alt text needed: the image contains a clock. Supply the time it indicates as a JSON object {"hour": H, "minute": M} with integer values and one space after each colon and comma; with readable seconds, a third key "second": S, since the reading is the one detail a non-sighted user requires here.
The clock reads {"hour": 8, "minute": 11}
